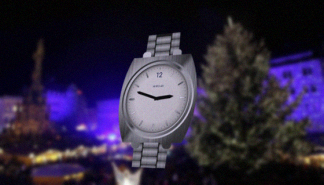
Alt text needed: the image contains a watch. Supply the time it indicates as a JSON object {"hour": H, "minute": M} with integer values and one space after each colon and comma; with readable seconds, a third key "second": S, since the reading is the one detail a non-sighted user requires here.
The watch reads {"hour": 2, "minute": 48}
